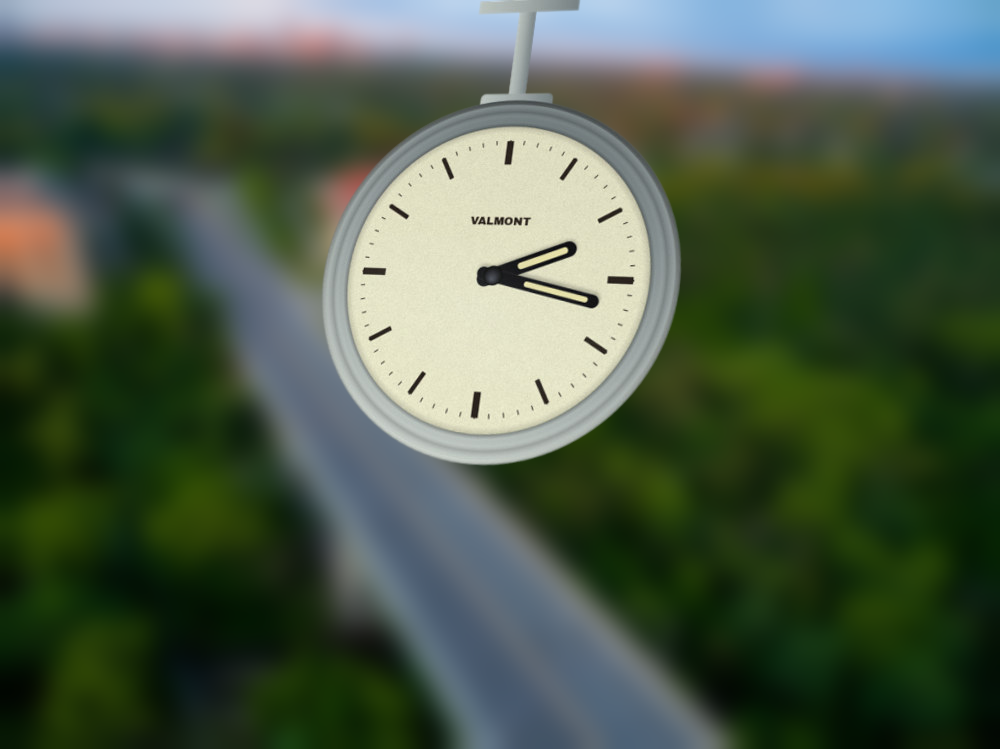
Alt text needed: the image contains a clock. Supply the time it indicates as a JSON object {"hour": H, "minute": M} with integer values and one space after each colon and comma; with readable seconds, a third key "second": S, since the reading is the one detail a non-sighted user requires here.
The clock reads {"hour": 2, "minute": 17}
